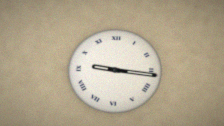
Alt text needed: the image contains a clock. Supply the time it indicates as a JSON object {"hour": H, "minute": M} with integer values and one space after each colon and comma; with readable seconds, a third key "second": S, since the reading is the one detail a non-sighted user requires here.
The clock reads {"hour": 9, "minute": 16}
